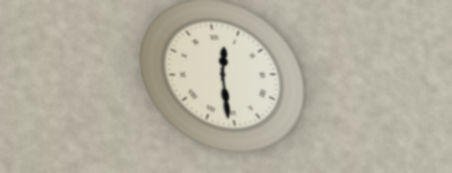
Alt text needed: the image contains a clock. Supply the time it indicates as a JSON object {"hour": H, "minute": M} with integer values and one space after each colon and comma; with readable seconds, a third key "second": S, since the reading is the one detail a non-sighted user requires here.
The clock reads {"hour": 12, "minute": 31}
